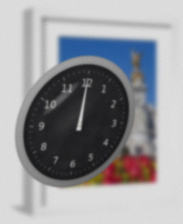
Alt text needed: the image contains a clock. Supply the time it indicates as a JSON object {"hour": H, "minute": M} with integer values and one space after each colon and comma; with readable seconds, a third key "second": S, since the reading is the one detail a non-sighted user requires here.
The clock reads {"hour": 12, "minute": 0}
